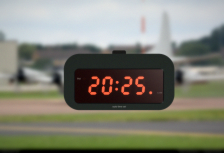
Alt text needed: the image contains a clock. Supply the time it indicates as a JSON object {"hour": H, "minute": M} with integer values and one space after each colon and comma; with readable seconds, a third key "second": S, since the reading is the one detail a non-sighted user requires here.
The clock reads {"hour": 20, "minute": 25}
